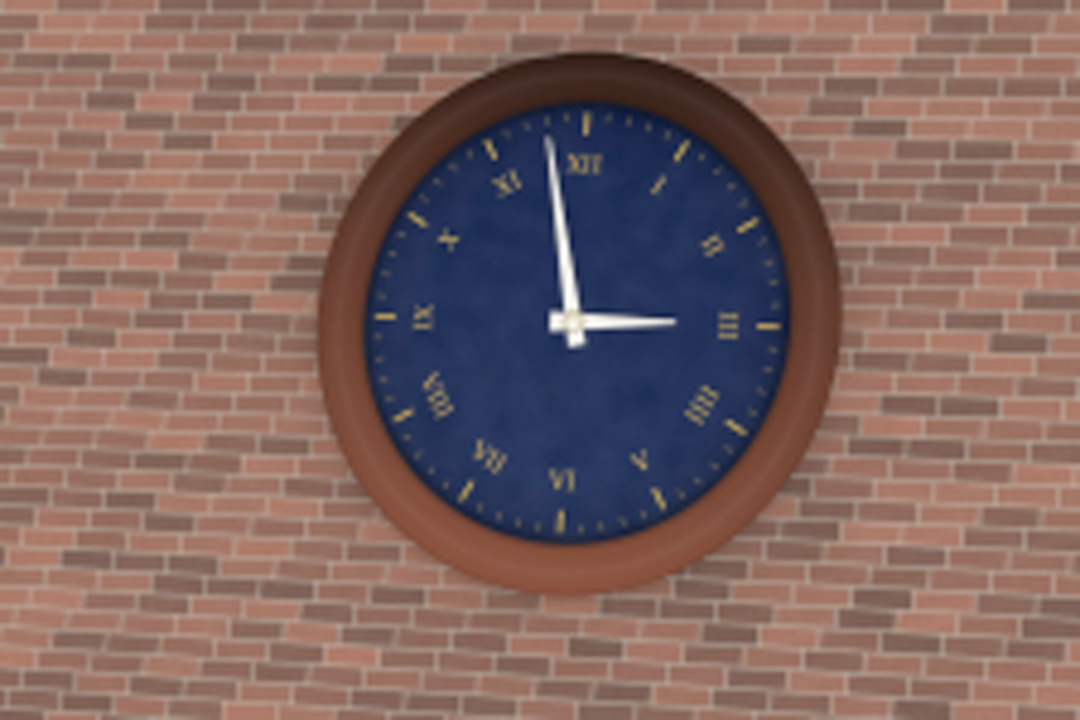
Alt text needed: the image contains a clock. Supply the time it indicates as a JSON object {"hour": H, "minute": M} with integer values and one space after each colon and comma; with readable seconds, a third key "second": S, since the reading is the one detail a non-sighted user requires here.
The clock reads {"hour": 2, "minute": 58}
